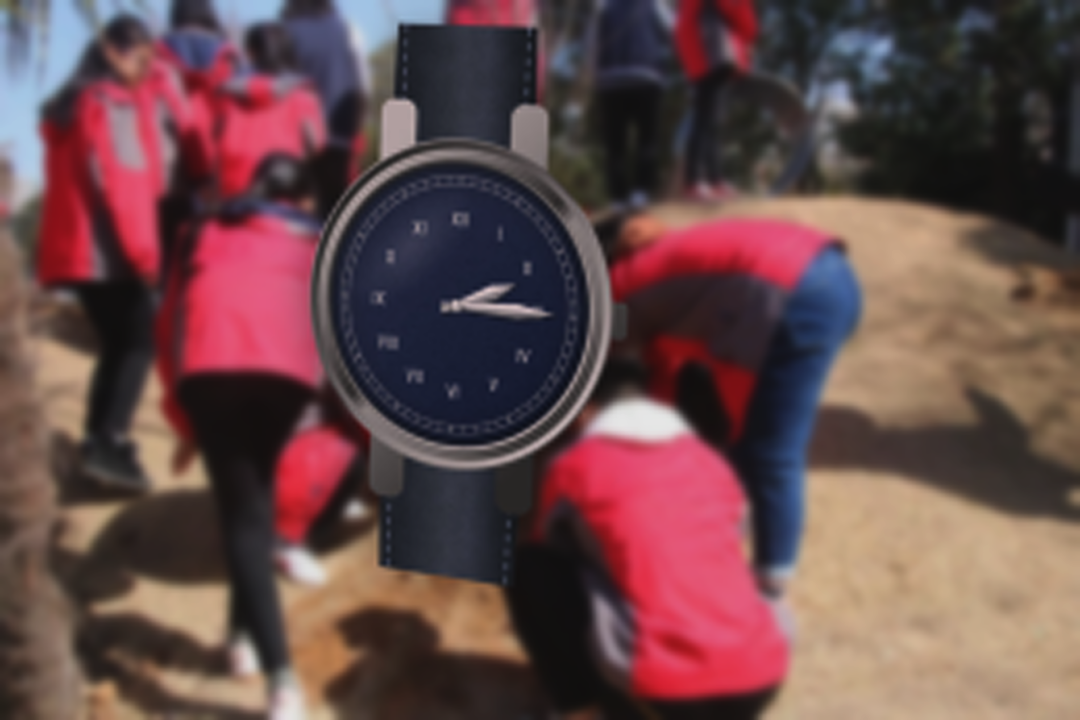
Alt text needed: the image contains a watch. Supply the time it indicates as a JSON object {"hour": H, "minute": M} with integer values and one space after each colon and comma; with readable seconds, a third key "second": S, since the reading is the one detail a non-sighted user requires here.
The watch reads {"hour": 2, "minute": 15}
